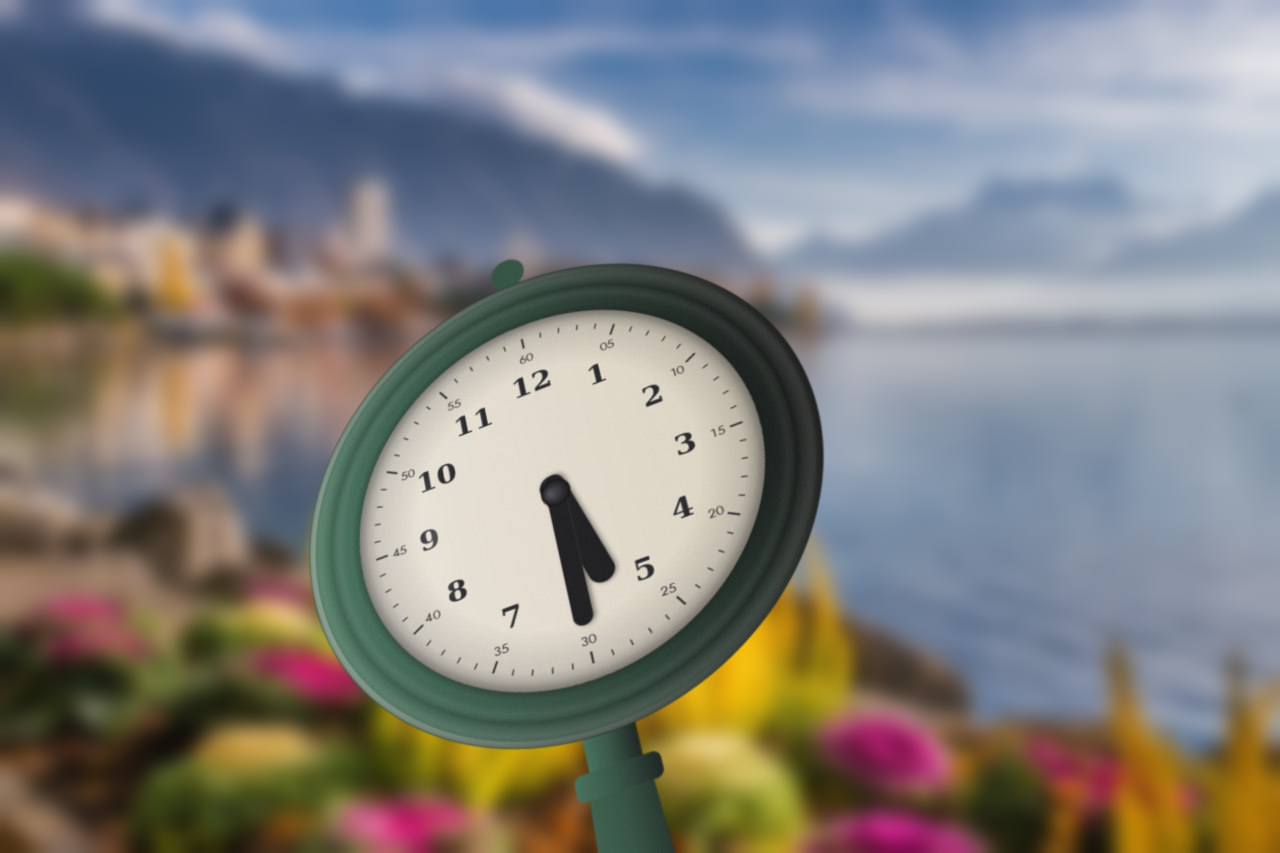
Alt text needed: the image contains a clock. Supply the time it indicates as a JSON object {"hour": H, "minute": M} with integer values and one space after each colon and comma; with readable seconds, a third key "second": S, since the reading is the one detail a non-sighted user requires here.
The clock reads {"hour": 5, "minute": 30}
